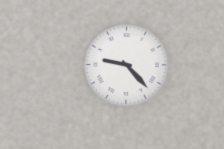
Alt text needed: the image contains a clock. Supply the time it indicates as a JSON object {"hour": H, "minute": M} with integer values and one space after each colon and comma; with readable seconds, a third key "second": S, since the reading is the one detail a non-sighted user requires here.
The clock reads {"hour": 9, "minute": 23}
